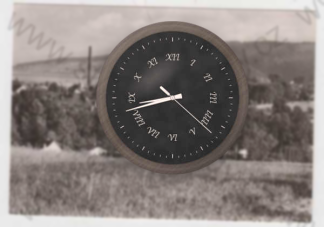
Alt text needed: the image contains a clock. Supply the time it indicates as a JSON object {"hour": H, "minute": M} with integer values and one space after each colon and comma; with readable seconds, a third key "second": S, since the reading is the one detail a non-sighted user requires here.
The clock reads {"hour": 8, "minute": 42, "second": 22}
